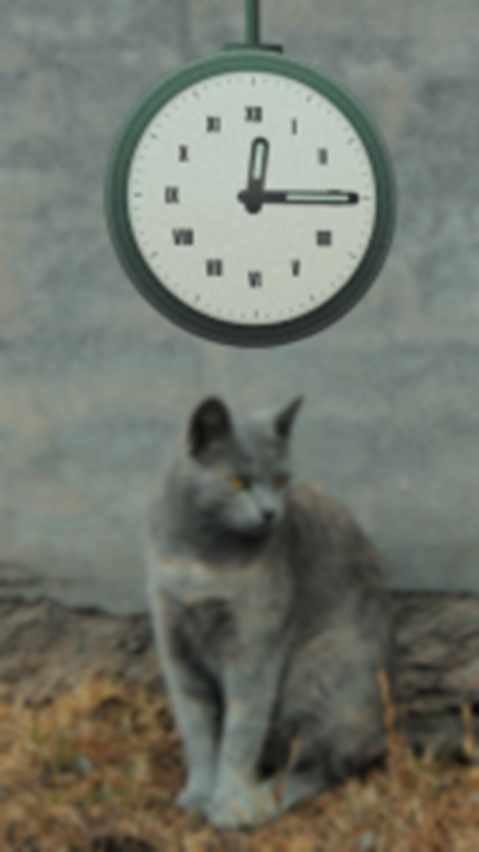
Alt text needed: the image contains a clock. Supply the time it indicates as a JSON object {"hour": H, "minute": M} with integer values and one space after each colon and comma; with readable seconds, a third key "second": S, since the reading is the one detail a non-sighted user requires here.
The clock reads {"hour": 12, "minute": 15}
